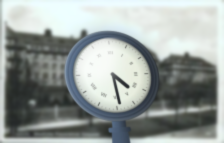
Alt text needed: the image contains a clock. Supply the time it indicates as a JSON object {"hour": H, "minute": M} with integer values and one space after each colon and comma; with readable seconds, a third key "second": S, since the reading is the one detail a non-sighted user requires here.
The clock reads {"hour": 4, "minute": 29}
